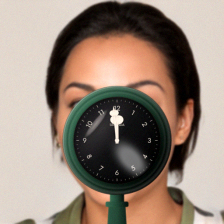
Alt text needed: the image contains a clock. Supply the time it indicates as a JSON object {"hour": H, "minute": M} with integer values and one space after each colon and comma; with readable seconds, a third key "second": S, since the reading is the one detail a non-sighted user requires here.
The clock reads {"hour": 11, "minute": 59}
